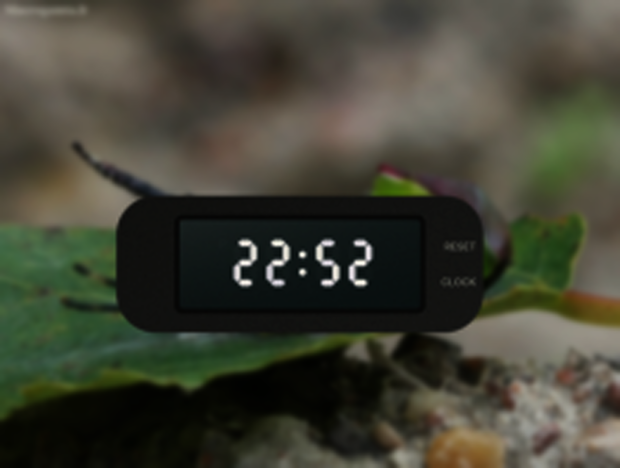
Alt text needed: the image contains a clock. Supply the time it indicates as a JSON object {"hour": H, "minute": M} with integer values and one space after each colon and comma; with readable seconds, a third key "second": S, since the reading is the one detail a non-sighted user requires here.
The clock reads {"hour": 22, "minute": 52}
